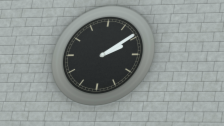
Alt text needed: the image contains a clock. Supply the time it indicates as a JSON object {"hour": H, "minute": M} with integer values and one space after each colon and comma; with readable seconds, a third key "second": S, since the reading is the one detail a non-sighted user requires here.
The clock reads {"hour": 2, "minute": 9}
